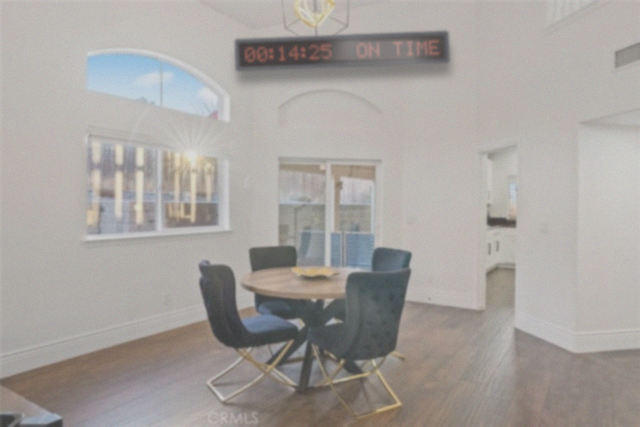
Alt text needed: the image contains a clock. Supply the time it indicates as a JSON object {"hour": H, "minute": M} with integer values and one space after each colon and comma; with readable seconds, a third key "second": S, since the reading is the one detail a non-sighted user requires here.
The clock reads {"hour": 0, "minute": 14, "second": 25}
